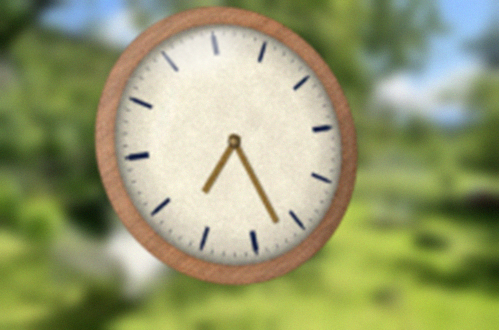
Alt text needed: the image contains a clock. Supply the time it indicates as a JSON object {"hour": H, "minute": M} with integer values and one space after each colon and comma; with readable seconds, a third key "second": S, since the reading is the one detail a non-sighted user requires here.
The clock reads {"hour": 7, "minute": 27}
